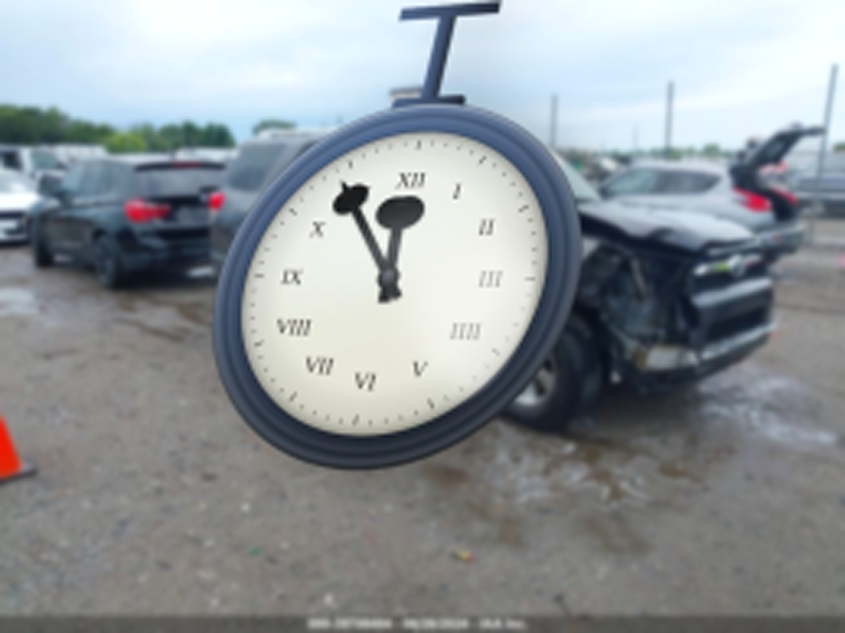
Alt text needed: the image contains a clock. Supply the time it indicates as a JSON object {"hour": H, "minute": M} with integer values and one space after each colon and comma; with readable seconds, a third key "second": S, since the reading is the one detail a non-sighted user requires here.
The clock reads {"hour": 11, "minute": 54}
